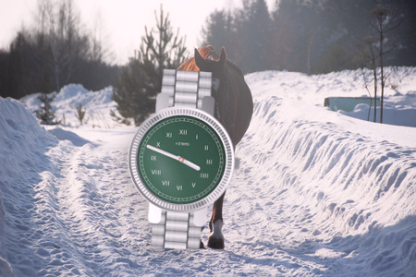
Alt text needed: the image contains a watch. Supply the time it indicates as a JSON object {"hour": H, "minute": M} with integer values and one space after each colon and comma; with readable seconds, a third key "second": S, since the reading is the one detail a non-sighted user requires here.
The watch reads {"hour": 3, "minute": 48}
